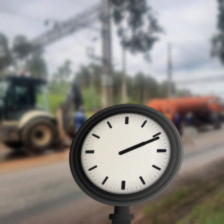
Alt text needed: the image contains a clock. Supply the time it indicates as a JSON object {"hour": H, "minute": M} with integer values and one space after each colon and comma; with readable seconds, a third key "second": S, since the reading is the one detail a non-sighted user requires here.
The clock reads {"hour": 2, "minute": 11}
